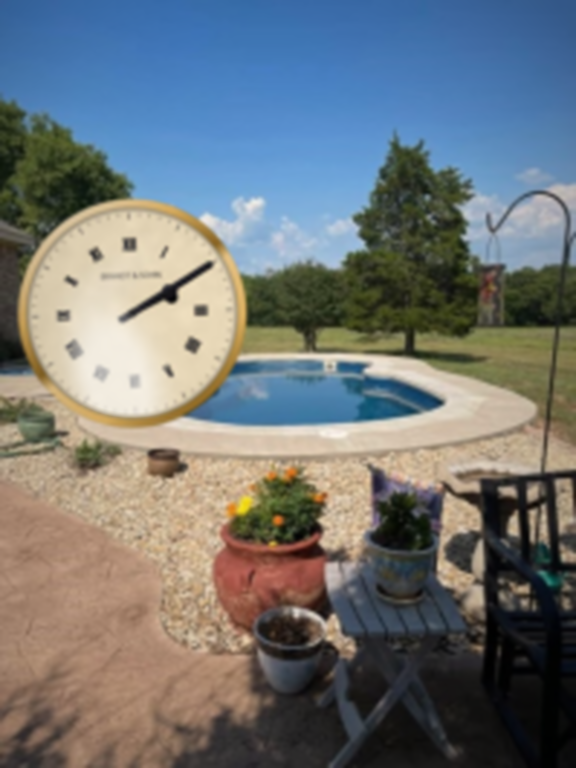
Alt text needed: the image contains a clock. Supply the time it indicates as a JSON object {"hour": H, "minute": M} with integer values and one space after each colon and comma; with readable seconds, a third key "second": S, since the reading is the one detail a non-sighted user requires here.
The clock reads {"hour": 2, "minute": 10}
